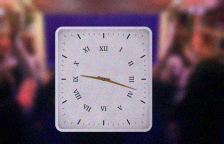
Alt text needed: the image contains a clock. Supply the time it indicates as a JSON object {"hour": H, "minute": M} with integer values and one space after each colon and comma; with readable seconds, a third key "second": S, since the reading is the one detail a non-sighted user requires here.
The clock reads {"hour": 9, "minute": 18}
